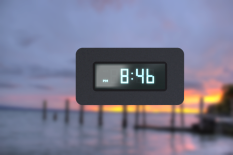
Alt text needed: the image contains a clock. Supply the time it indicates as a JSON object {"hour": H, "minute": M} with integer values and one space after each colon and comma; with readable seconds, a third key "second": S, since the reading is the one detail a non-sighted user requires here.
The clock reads {"hour": 8, "minute": 46}
